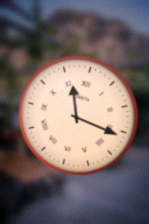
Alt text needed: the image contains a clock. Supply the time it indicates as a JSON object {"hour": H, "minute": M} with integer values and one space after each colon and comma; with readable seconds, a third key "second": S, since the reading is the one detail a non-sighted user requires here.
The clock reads {"hour": 11, "minute": 16}
